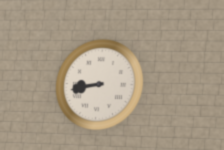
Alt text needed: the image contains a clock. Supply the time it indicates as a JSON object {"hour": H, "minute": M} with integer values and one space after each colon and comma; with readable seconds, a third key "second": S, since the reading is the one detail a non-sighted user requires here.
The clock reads {"hour": 8, "minute": 43}
